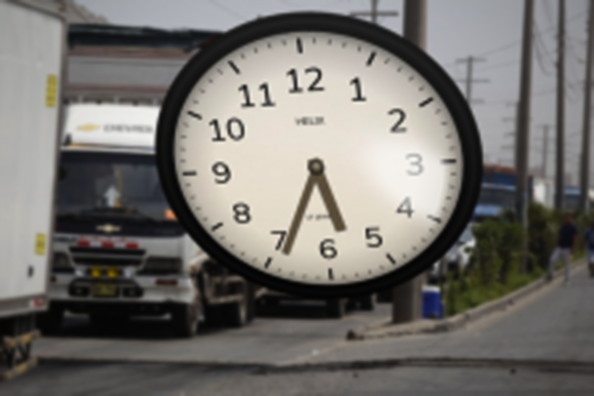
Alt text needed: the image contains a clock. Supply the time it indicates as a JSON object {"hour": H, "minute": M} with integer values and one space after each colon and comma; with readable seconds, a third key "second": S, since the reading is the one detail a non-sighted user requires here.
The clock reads {"hour": 5, "minute": 34}
